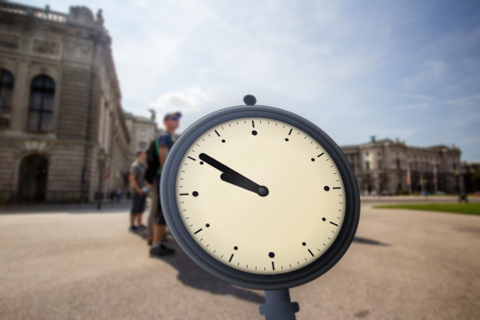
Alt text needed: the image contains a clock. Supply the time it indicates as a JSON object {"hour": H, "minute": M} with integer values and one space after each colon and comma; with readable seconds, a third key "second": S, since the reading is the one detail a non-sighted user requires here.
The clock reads {"hour": 9, "minute": 51}
